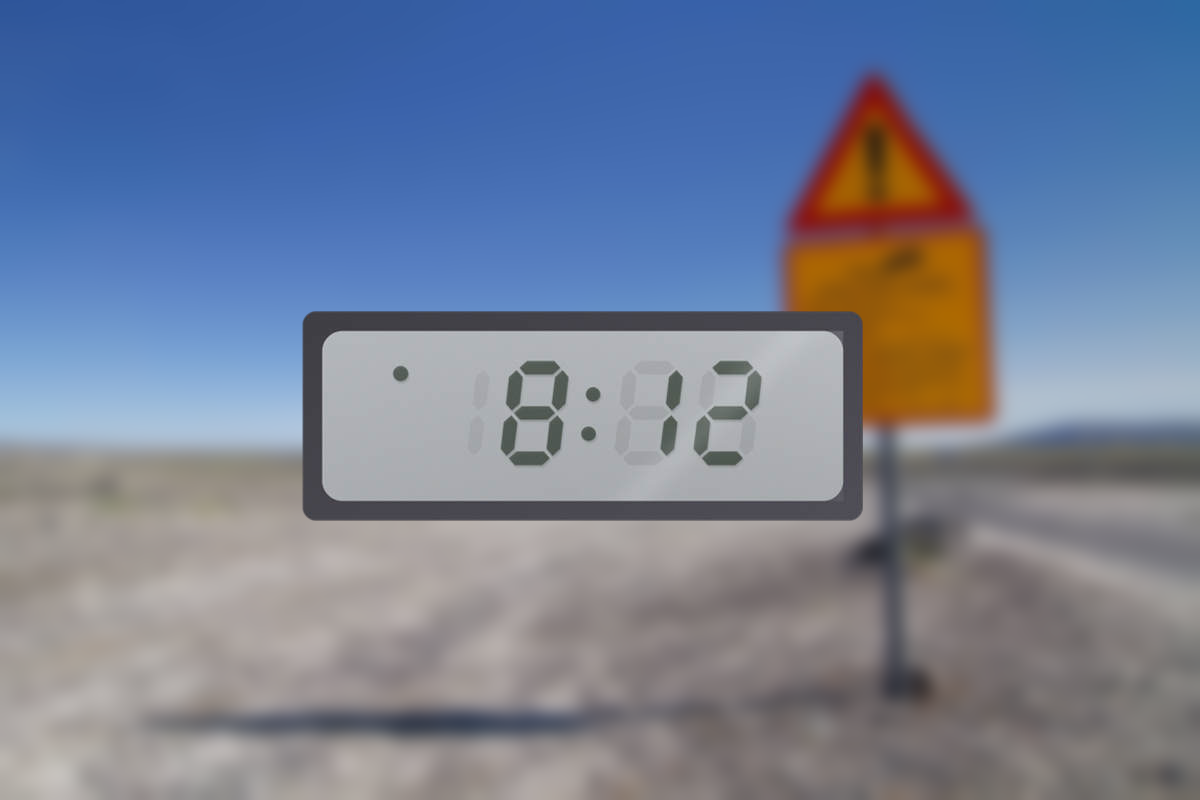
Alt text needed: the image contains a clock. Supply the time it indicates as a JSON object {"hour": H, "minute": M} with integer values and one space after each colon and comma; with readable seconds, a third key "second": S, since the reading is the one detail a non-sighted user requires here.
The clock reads {"hour": 8, "minute": 12}
